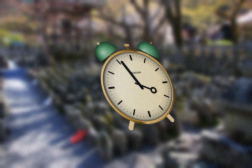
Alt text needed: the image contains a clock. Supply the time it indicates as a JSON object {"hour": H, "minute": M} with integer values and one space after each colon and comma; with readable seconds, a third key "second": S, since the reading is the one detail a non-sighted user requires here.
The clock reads {"hour": 3, "minute": 56}
